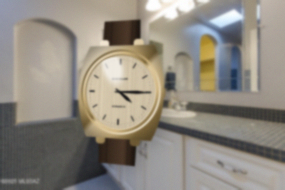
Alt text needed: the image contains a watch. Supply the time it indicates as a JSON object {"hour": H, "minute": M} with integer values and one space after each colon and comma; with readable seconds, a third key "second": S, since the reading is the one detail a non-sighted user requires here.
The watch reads {"hour": 4, "minute": 15}
